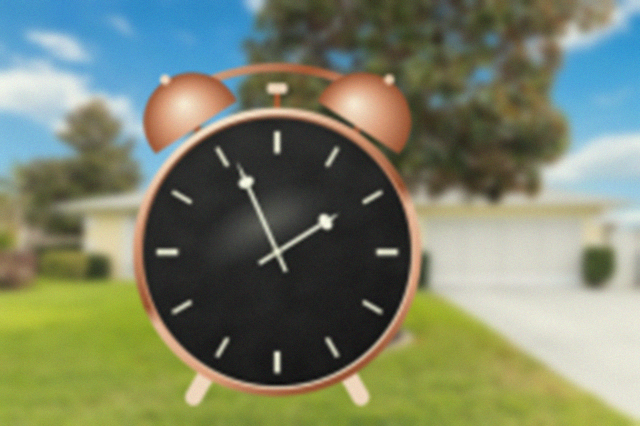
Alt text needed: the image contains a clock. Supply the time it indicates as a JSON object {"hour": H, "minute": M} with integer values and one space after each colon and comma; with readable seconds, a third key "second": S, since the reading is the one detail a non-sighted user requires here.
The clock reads {"hour": 1, "minute": 56}
